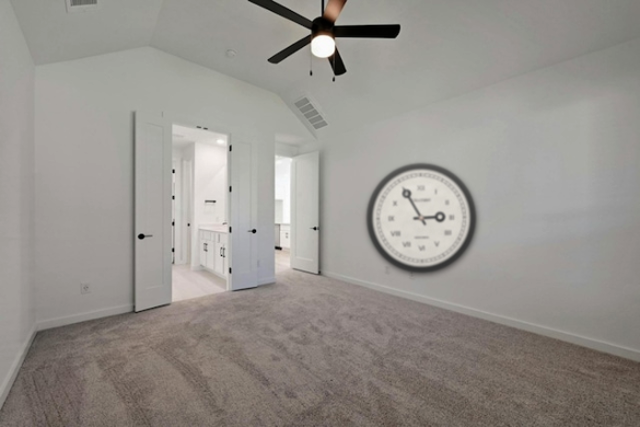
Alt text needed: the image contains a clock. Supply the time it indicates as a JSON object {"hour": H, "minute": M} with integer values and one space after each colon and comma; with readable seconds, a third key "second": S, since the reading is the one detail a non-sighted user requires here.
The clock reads {"hour": 2, "minute": 55}
